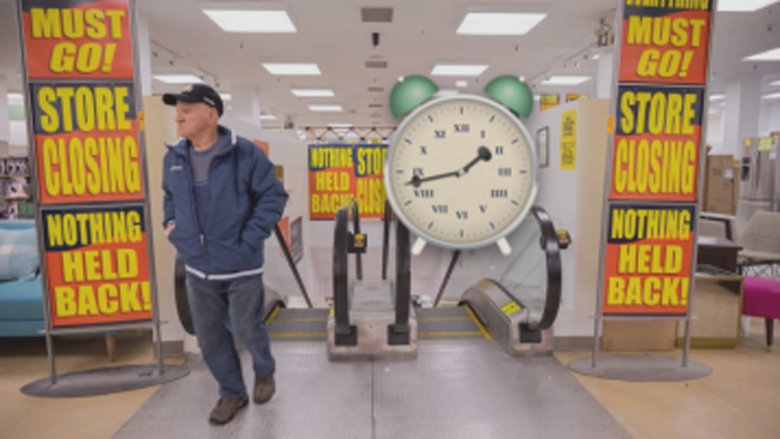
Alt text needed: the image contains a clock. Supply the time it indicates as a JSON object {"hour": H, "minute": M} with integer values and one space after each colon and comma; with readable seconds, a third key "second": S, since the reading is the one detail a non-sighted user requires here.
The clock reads {"hour": 1, "minute": 43}
